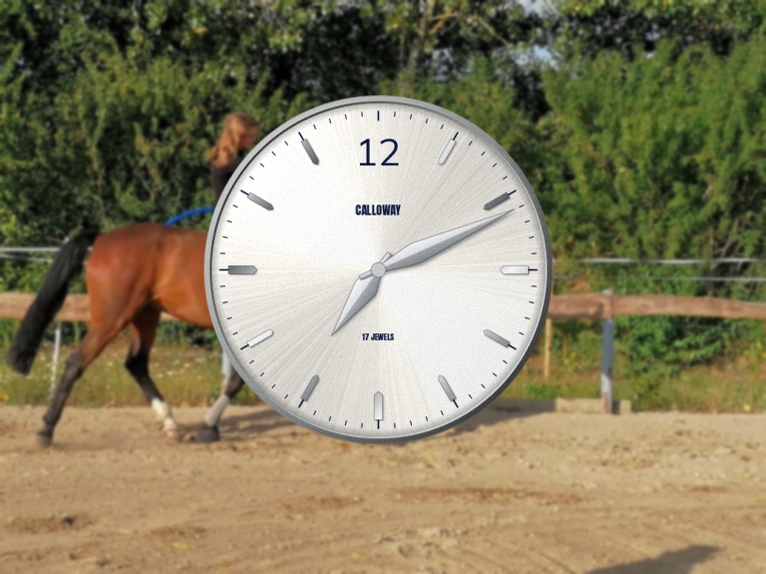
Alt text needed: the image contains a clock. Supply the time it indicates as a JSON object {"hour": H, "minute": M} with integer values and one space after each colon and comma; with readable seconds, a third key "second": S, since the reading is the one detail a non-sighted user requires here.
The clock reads {"hour": 7, "minute": 11}
